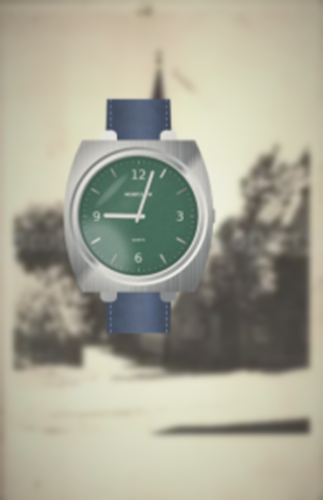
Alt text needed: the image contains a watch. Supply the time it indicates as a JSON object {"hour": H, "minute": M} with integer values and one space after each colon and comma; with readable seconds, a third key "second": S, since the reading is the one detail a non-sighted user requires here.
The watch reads {"hour": 9, "minute": 3}
